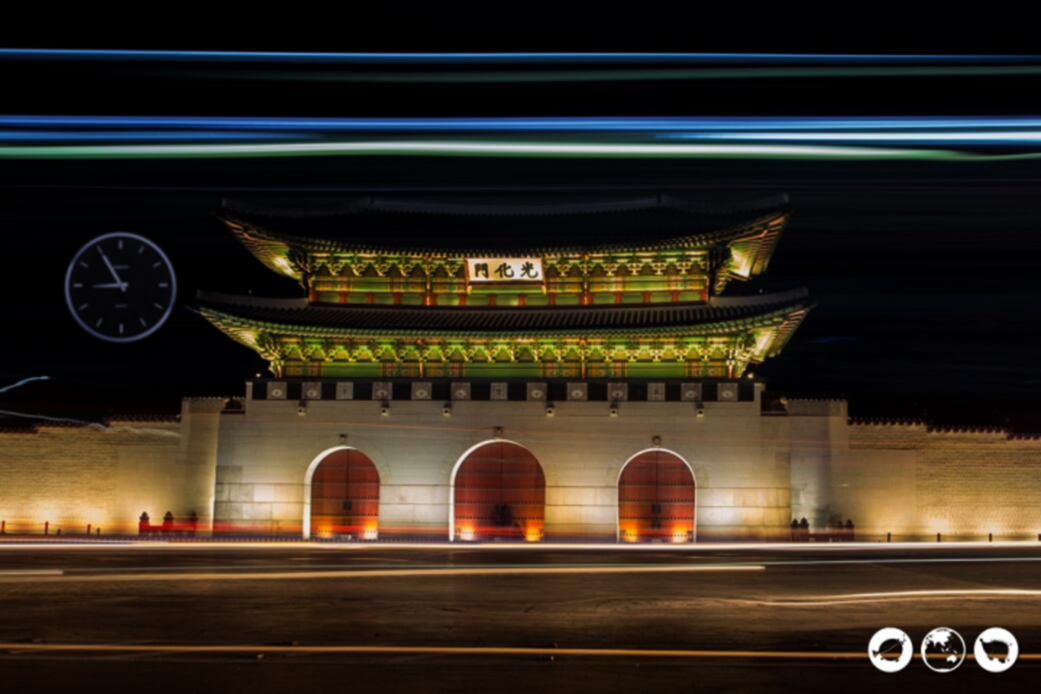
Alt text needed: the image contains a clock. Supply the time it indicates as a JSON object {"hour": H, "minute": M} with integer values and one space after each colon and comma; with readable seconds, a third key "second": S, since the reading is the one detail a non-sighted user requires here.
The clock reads {"hour": 8, "minute": 55}
